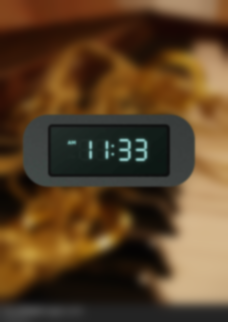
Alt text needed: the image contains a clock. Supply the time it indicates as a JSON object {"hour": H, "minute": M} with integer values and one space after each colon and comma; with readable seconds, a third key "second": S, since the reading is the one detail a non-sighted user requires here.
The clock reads {"hour": 11, "minute": 33}
